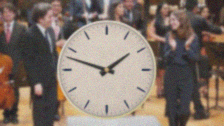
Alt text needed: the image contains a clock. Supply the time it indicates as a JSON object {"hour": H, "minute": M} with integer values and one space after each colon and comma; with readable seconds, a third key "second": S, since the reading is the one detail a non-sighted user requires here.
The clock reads {"hour": 1, "minute": 48}
